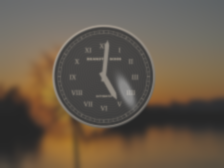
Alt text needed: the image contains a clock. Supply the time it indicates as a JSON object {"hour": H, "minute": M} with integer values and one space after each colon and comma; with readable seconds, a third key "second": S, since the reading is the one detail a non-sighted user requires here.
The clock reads {"hour": 5, "minute": 1}
